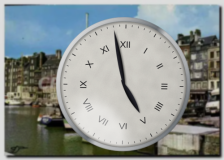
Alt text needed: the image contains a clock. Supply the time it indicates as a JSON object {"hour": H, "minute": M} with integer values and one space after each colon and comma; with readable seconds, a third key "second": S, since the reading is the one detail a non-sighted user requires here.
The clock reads {"hour": 4, "minute": 58}
